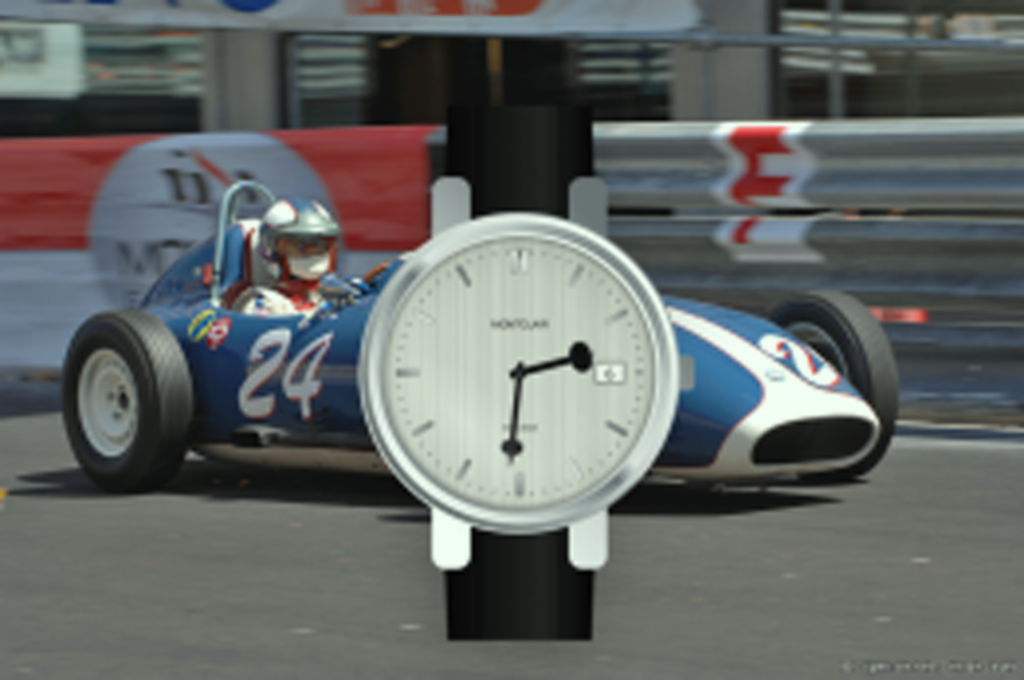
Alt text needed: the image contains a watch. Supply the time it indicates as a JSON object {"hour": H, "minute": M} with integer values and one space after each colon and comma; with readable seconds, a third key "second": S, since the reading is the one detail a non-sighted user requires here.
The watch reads {"hour": 2, "minute": 31}
